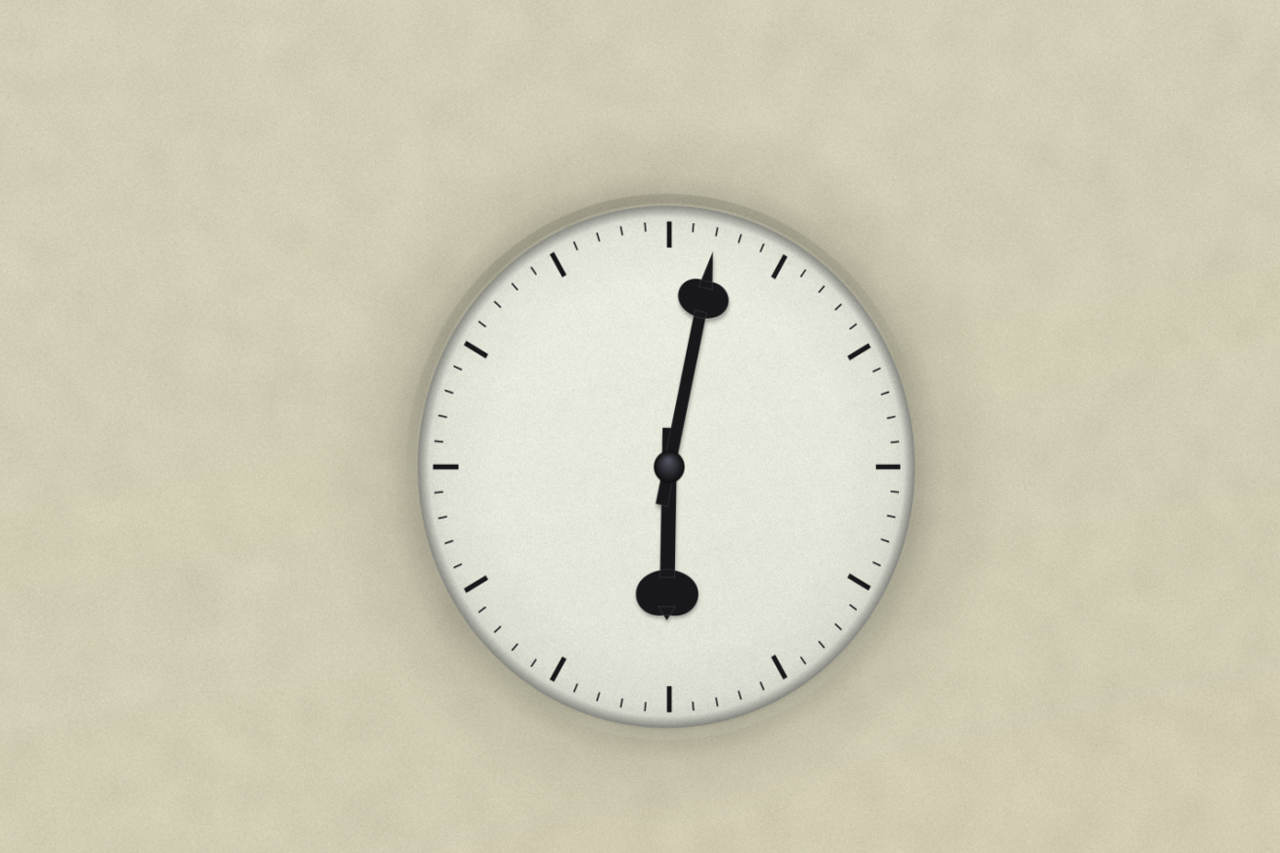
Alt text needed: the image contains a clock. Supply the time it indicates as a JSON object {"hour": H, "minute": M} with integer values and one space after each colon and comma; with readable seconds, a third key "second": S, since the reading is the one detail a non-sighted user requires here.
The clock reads {"hour": 6, "minute": 2}
